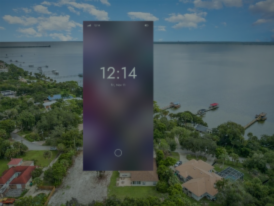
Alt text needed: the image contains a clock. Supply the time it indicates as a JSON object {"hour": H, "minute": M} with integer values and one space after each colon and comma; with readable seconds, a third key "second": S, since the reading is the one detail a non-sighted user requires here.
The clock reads {"hour": 12, "minute": 14}
